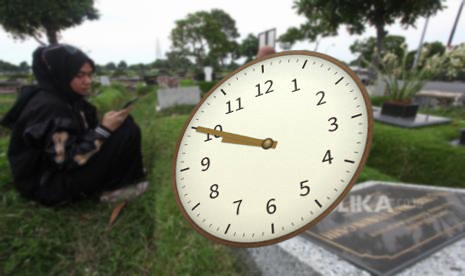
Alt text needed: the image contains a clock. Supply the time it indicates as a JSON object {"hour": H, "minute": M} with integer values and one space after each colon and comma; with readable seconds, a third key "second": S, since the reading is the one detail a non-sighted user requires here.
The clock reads {"hour": 9, "minute": 50}
